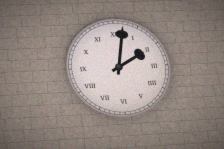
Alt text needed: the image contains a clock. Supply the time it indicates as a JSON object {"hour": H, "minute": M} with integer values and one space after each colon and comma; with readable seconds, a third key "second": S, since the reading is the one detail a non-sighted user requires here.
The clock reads {"hour": 2, "minute": 2}
